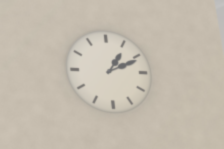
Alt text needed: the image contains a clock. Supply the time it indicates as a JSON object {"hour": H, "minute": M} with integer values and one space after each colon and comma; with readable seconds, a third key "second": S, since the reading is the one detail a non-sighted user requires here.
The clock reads {"hour": 1, "minute": 11}
